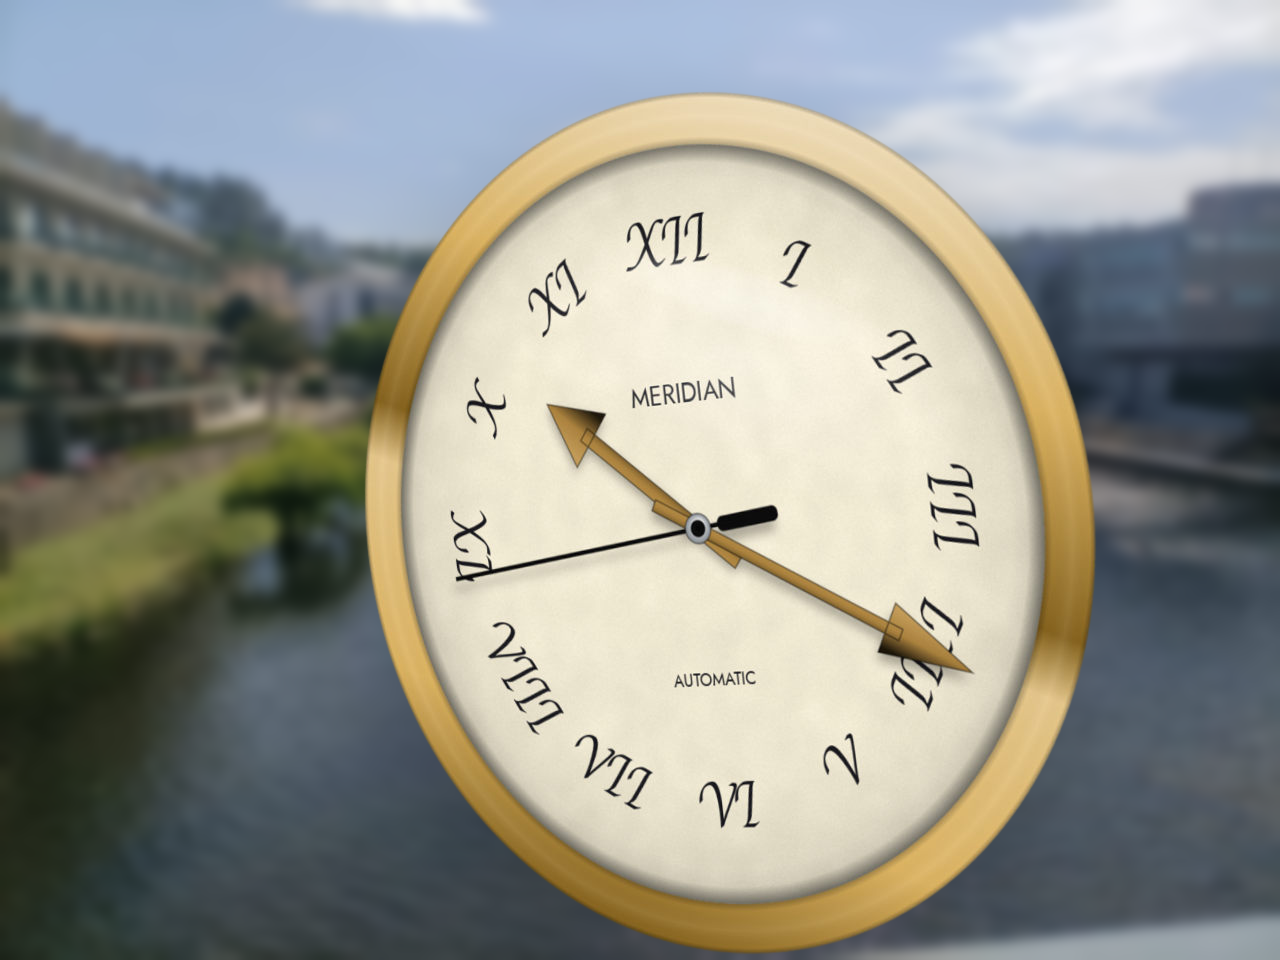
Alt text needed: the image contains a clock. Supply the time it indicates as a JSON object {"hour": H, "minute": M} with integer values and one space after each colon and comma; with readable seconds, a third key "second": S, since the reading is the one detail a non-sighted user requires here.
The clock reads {"hour": 10, "minute": 19, "second": 44}
